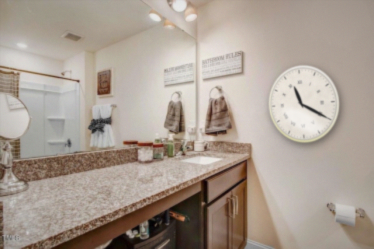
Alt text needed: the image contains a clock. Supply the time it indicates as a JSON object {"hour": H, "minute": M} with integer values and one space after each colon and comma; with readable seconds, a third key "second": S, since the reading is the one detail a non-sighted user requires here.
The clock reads {"hour": 11, "minute": 20}
